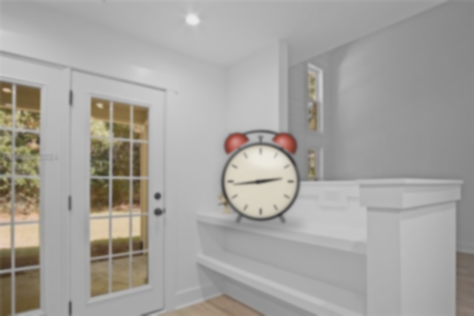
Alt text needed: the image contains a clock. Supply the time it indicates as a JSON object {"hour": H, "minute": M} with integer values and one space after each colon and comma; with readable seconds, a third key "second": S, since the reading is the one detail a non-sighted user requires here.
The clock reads {"hour": 2, "minute": 44}
